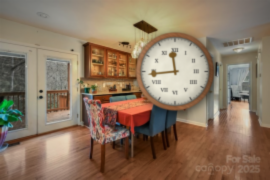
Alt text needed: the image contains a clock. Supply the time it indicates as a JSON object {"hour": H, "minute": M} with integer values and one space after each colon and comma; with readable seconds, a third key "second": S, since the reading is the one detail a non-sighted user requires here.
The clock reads {"hour": 11, "minute": 44}
